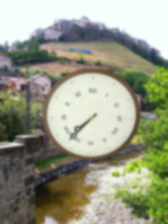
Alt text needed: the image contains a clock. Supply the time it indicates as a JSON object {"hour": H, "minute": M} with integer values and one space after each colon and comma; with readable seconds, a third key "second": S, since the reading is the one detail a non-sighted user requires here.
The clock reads {"hour": 7, "minute": 37}
